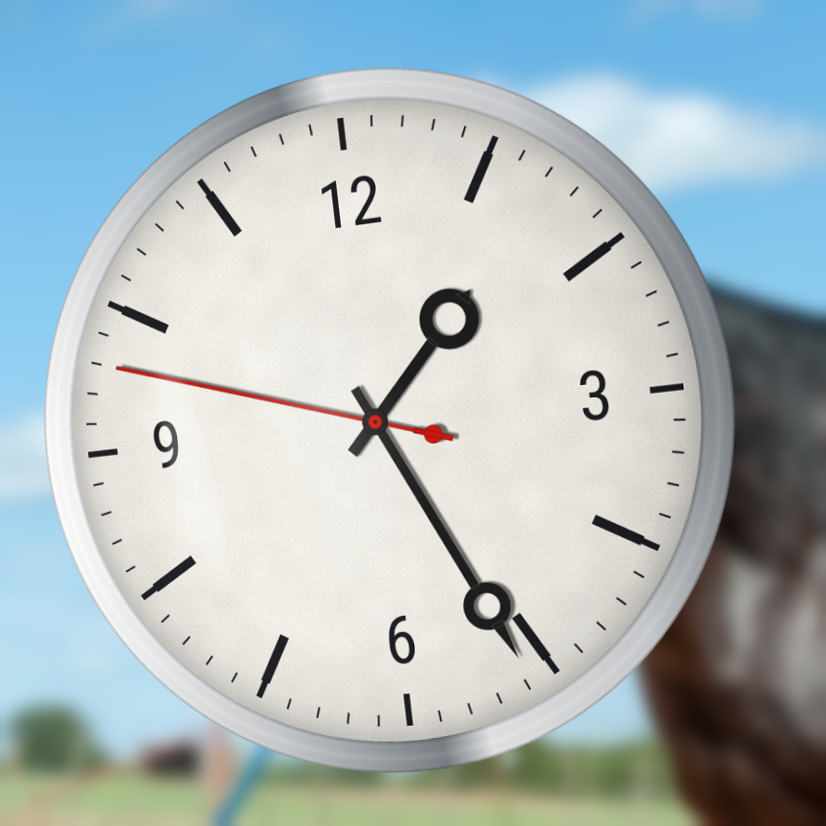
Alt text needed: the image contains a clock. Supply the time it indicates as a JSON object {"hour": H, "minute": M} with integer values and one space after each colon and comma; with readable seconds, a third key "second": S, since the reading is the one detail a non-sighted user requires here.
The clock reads {"hour": 1, "minute": 25, "second": 48}
